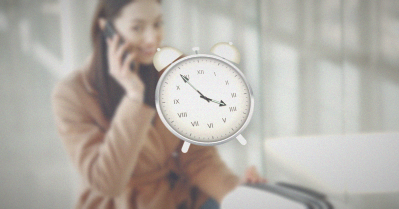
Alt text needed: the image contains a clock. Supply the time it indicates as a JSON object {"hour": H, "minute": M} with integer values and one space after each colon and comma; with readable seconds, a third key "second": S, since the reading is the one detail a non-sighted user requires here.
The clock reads {"hour": 3, "minute": 54}
